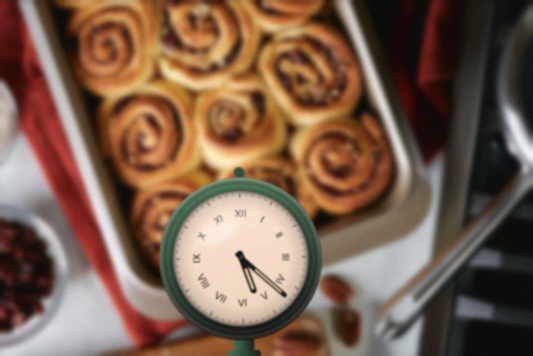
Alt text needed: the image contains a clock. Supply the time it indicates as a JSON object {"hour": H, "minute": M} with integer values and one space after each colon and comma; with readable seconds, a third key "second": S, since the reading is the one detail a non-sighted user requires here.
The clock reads {"hour": 5, "minute": 22}
